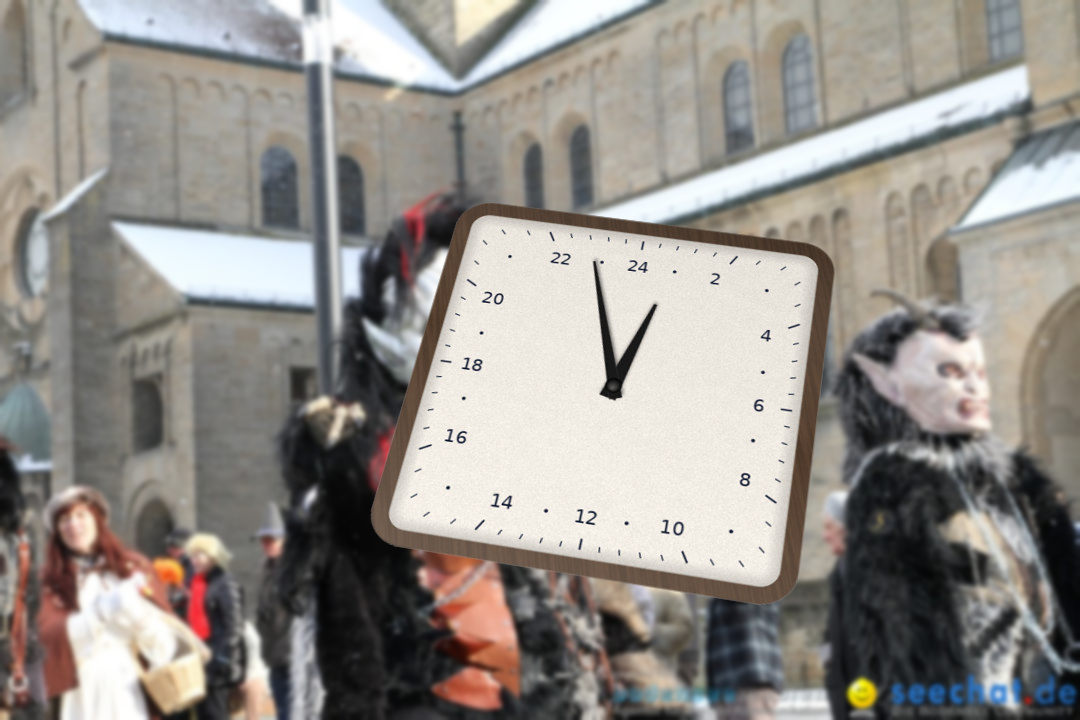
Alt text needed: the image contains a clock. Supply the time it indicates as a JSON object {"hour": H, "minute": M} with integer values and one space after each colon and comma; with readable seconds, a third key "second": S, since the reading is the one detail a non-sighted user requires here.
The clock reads {"hour": 0, "minute": 57}
